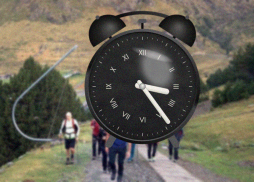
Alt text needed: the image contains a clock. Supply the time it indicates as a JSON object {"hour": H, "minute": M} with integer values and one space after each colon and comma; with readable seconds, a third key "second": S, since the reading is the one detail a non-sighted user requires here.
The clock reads {"hour": 3, "minute": 24}
